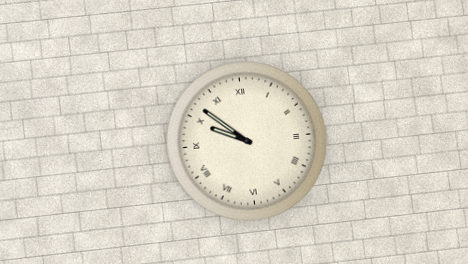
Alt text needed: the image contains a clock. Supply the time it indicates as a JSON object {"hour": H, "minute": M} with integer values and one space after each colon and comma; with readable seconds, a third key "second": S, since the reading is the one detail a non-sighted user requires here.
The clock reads {"hour": 9, "minute": 52}
